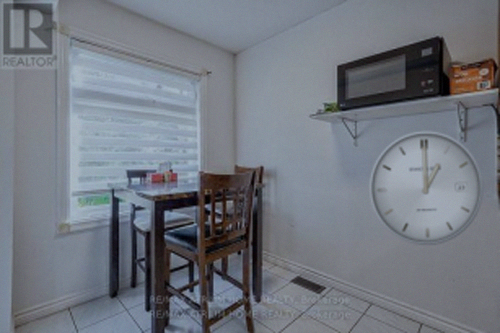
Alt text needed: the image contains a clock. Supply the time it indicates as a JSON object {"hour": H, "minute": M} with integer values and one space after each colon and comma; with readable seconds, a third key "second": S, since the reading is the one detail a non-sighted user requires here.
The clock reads {"hour": 1, "minute": 0}
